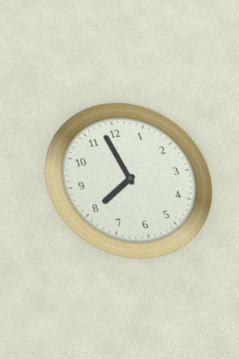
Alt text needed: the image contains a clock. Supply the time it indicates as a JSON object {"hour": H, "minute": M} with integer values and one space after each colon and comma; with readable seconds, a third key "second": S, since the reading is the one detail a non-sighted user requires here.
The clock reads {"hour": 7, "minute": 58}
